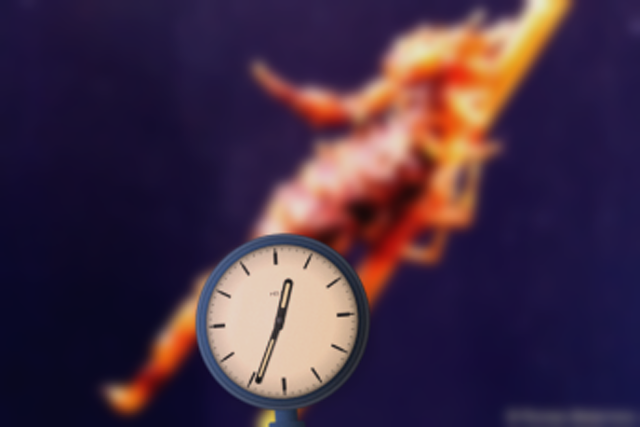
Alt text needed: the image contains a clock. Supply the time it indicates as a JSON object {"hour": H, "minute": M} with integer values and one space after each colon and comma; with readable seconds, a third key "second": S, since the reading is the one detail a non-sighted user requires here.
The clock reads {"hour": 12, "minute": 34}
